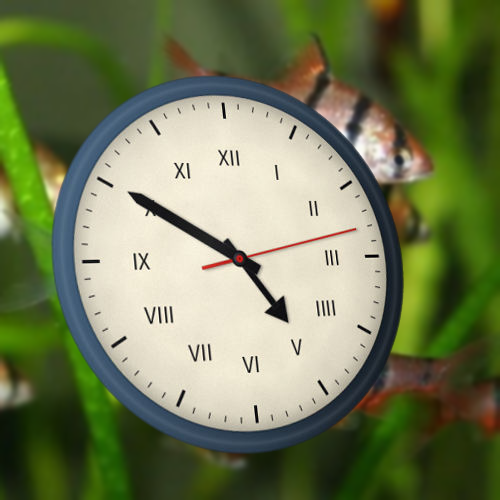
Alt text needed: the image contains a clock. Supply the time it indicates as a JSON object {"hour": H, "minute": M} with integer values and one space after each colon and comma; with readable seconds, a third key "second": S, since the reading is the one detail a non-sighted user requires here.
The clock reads {"hour": 4, "minute": 50, "second": 13}
